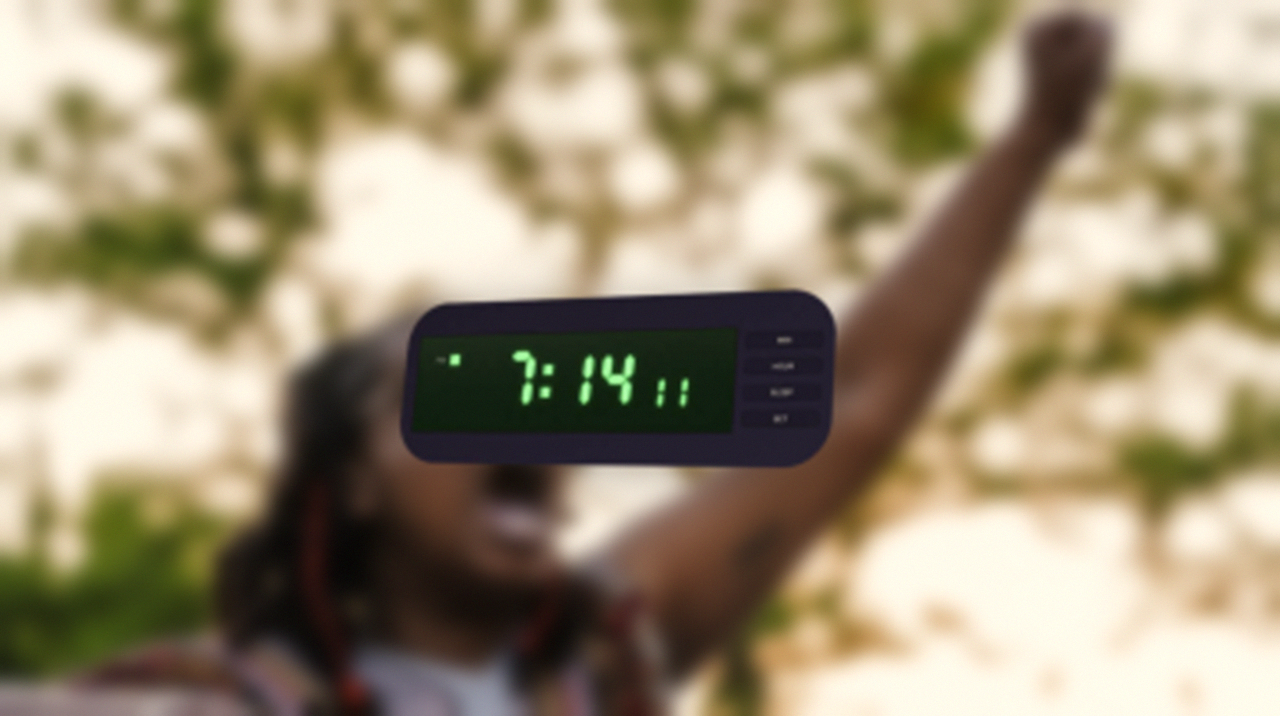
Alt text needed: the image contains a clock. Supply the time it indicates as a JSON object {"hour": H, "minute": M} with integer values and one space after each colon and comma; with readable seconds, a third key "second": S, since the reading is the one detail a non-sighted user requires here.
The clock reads {"hour": 7, "minute": 14, "second": 11}
